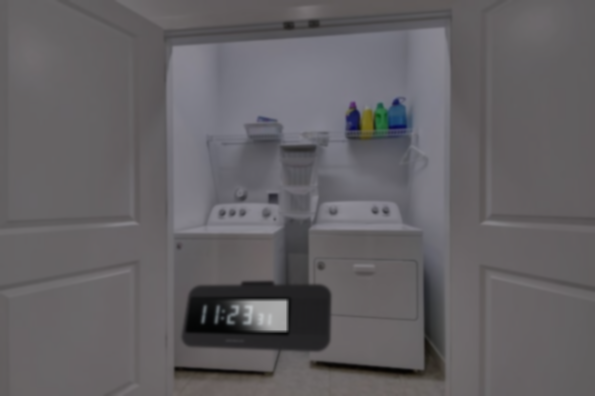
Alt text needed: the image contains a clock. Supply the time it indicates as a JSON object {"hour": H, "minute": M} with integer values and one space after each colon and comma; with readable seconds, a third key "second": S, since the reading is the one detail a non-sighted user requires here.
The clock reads {"hour": 11, "minute": 23}
